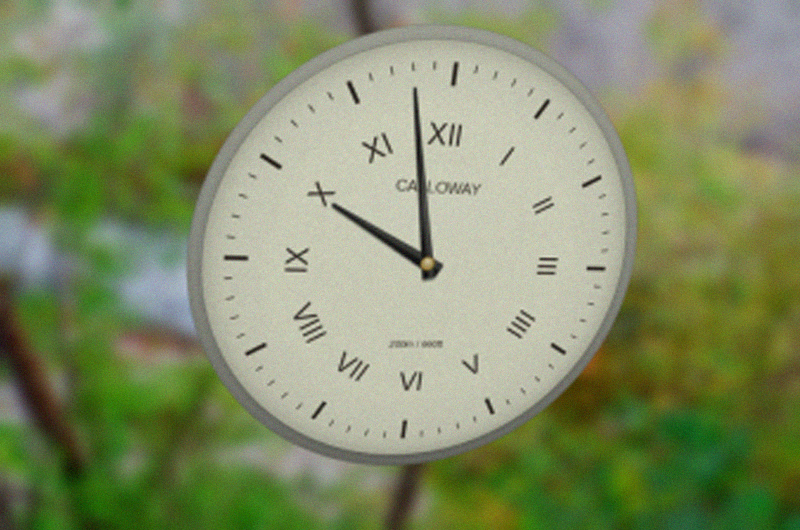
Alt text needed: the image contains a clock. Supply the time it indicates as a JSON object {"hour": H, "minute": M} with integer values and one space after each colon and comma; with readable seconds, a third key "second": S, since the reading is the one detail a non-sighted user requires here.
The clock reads {"hour": 9, "minute": 58}
